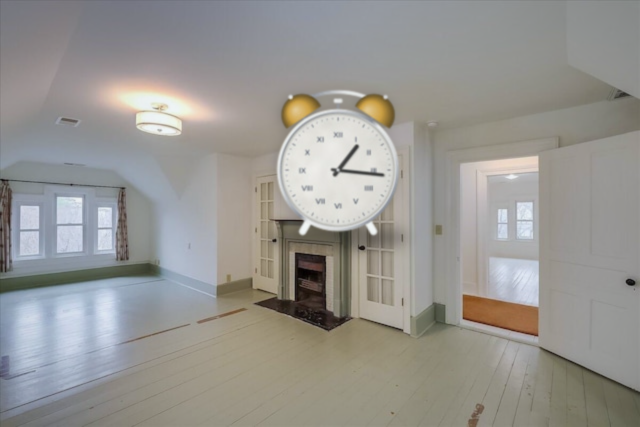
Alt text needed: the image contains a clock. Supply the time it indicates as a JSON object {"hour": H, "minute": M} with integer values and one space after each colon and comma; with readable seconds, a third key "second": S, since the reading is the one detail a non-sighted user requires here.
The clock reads {"hour": 1, "minute": 16}
